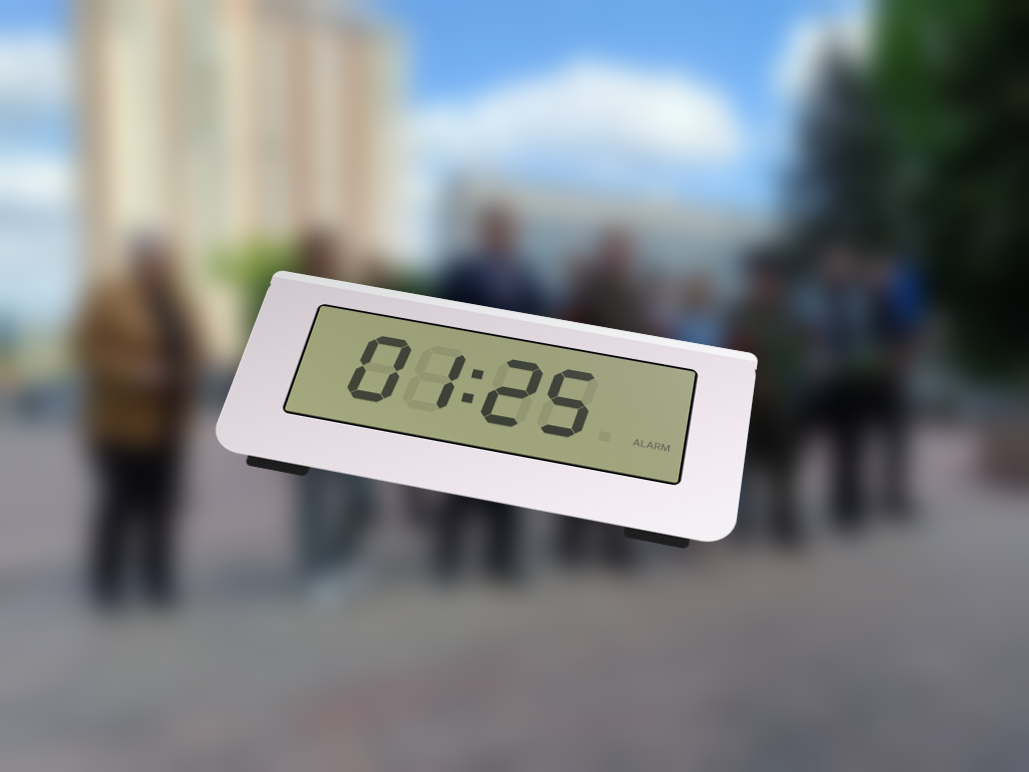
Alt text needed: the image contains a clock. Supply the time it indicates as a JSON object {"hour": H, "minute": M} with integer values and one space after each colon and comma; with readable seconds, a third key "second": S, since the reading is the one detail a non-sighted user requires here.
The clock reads {"hour": 1, "minute": 25}
